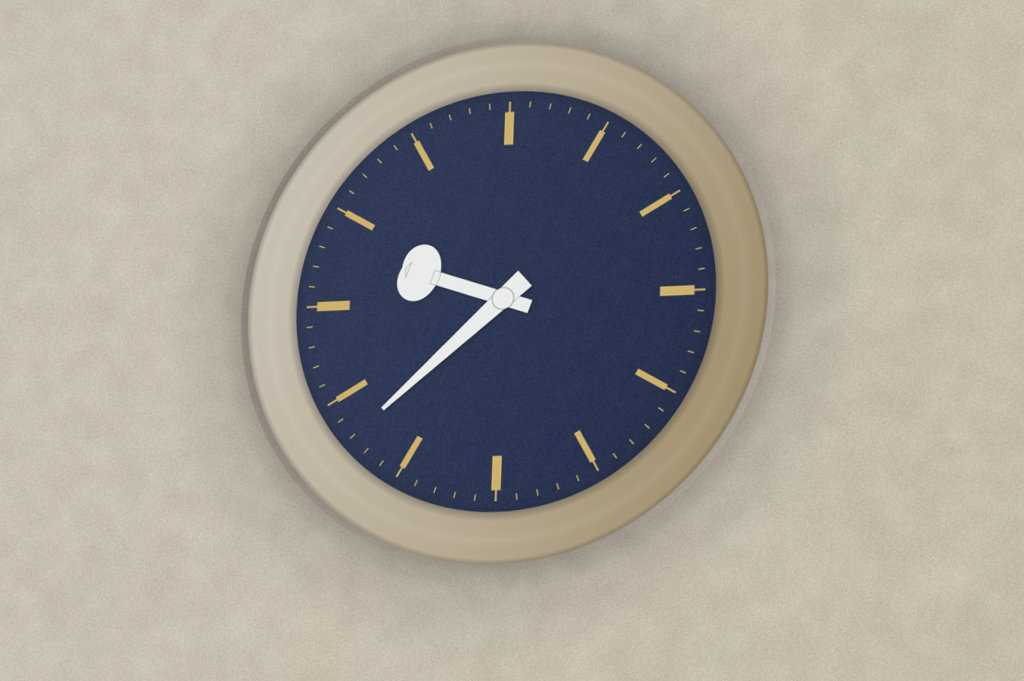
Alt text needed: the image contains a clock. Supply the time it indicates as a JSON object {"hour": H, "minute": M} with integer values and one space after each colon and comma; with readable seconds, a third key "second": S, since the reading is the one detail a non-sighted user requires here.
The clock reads {"hour": 9, "minute": 38}
